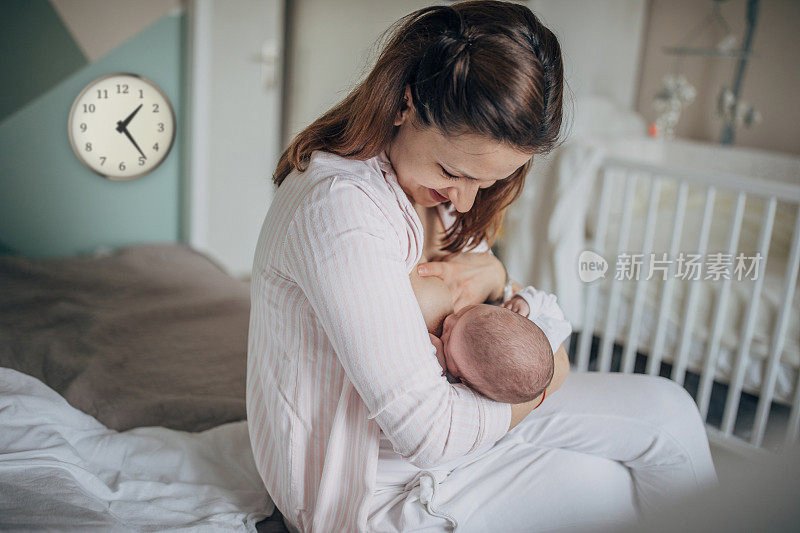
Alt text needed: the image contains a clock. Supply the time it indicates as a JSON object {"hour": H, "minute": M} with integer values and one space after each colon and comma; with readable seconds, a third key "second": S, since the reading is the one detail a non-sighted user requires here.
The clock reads {"hour": 1, "minute": 24}
